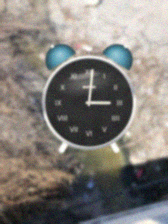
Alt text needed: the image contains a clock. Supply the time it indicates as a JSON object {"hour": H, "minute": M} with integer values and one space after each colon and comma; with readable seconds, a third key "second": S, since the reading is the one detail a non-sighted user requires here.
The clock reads {"hour": 3, "minute": 1}
